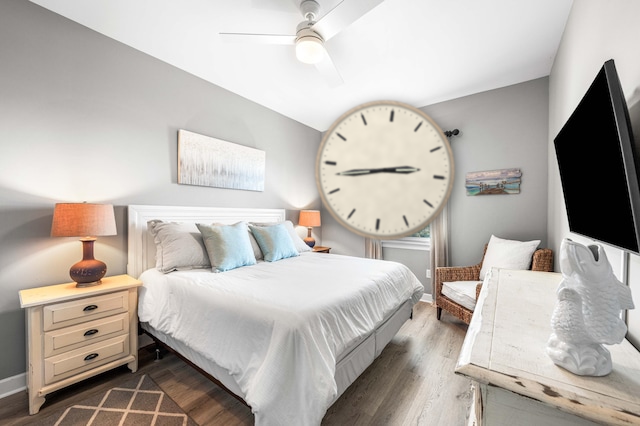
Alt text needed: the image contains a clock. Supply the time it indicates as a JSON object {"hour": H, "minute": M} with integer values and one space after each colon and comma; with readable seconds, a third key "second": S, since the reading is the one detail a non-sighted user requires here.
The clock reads {"hour": 2, "minute": 43}
